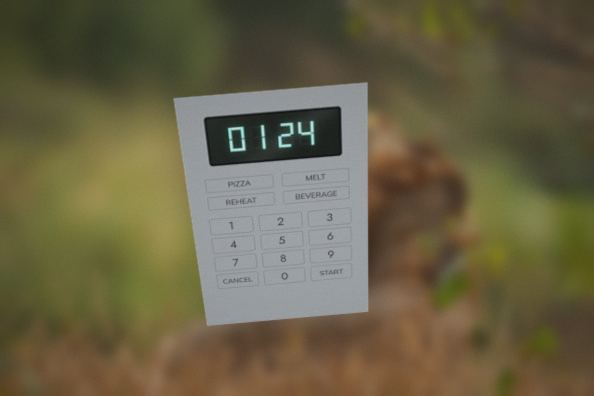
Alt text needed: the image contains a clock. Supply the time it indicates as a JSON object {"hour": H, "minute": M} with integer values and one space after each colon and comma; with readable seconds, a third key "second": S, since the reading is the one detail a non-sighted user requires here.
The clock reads {"hour": 1, "minute": 24}
